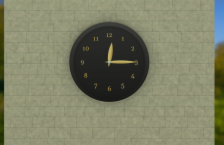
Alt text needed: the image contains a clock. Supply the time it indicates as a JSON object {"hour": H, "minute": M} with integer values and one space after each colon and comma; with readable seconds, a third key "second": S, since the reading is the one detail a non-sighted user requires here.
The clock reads {"hour": 12, "minute": 15}
